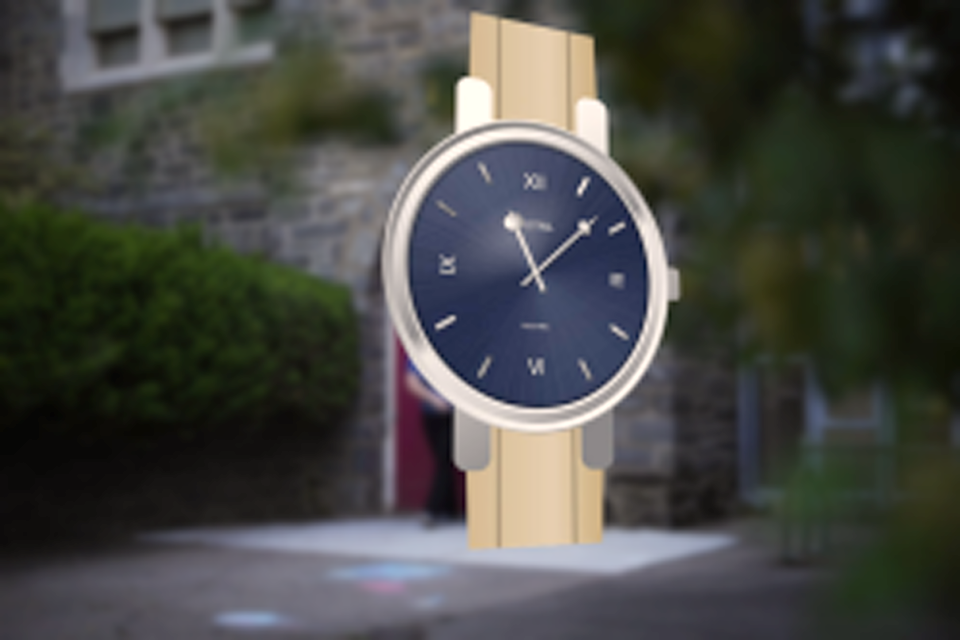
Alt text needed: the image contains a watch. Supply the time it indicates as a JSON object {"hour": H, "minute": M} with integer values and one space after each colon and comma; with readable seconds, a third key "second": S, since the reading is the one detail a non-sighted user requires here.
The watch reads {"hour": 11, "minute": 8}
